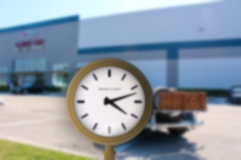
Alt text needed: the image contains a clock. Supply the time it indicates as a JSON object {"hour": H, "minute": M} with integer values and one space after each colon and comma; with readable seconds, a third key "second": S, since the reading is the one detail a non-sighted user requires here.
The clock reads {"hour": 4, "minute": 12}
